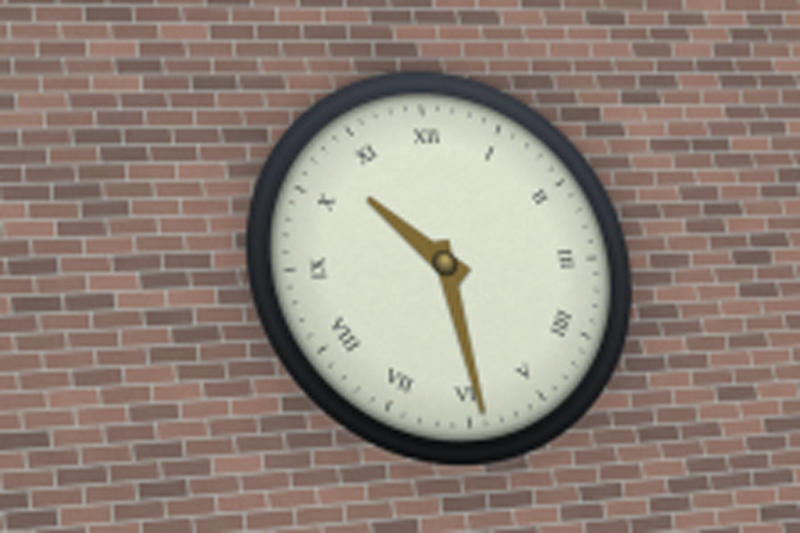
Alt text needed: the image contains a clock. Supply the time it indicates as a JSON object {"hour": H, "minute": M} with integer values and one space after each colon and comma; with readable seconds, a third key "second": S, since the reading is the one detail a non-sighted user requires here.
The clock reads {"hour": 10, "minute": 29}
